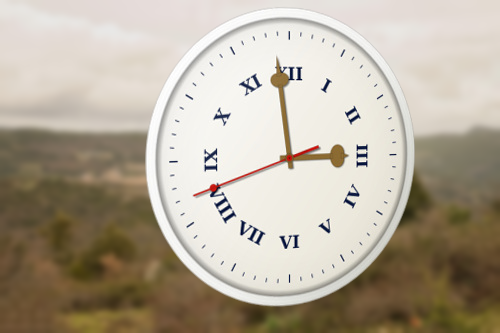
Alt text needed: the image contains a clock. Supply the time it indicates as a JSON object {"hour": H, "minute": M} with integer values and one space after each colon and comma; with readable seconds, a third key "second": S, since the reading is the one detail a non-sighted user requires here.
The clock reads {"hour": 2, "minute": 58, "second": 42}
